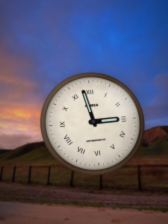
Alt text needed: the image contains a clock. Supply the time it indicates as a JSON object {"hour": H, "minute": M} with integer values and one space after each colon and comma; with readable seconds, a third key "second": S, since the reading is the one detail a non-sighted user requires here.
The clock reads {"hour": 2, "minute": 58}
